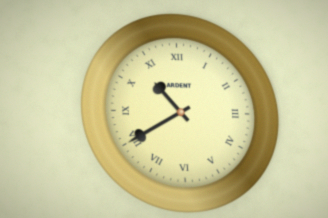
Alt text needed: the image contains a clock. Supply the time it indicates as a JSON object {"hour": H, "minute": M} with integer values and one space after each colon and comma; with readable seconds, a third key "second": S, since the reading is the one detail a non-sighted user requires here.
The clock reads {"hour": 10, "minute": 40}
